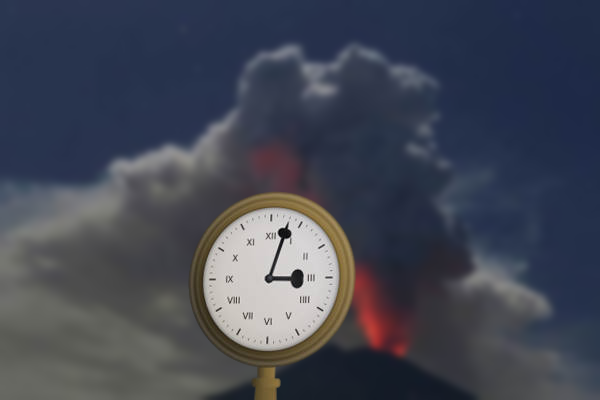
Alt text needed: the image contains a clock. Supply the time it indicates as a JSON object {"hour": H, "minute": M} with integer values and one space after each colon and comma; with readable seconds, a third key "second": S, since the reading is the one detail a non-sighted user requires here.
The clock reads {"hour": 3, "minute": 3}
